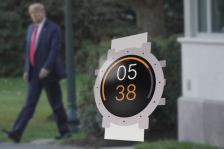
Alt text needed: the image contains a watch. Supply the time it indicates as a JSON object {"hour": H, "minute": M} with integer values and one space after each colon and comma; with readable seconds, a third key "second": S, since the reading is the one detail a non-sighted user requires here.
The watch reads {"hour": 5, "minute": 38}
